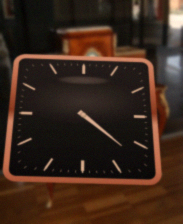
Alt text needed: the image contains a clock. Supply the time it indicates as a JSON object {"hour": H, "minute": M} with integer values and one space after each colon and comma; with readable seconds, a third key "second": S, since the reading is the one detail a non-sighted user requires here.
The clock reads {"hour": 4, "minute": 22}
